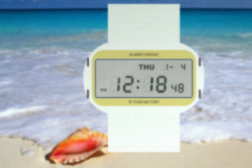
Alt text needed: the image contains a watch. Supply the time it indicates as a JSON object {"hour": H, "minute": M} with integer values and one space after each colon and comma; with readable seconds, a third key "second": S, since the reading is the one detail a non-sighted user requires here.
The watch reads {"hour": 12, "minute": 18}
